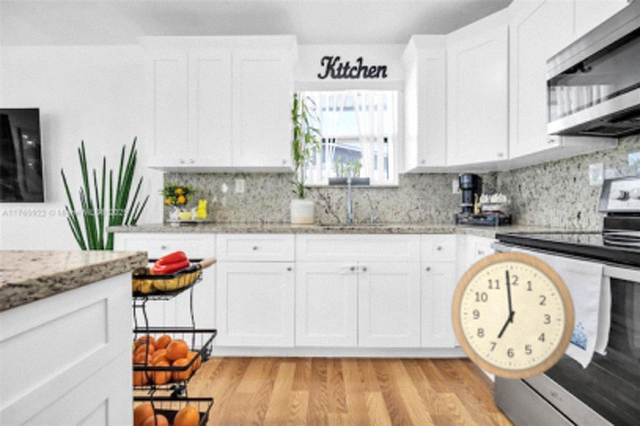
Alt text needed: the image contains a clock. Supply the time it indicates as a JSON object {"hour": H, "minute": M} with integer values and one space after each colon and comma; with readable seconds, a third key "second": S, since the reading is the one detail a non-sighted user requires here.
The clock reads {"hour": 6, "minute": 59}
